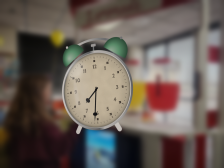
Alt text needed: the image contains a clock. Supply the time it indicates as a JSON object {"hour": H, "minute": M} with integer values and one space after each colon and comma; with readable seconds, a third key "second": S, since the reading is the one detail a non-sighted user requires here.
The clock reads {"hour": 7, "minute": 31}
